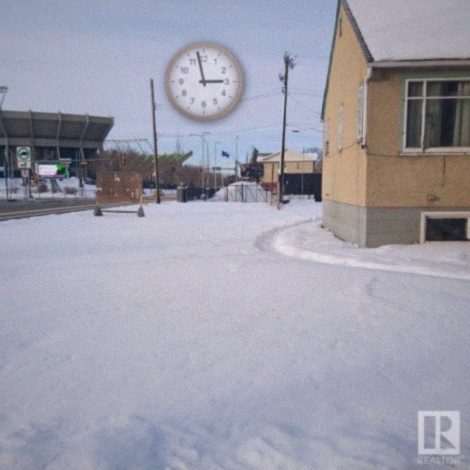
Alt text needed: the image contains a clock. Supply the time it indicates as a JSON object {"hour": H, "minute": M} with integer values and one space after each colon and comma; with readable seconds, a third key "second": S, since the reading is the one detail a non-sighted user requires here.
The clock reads {"hour": 2, "minute": 58}
